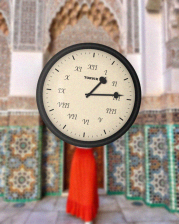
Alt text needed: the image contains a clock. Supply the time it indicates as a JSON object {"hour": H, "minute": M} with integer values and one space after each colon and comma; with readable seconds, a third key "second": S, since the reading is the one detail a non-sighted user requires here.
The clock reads {"hour": 1, "minute": 14}
